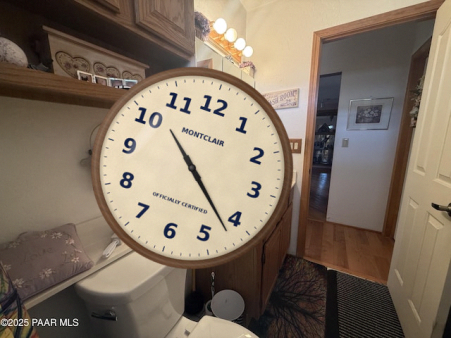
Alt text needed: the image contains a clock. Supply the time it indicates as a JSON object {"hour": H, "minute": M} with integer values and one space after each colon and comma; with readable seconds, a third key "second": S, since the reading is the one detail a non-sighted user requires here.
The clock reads {"hour": 10, "minute": 22}
